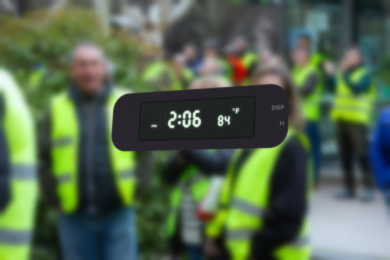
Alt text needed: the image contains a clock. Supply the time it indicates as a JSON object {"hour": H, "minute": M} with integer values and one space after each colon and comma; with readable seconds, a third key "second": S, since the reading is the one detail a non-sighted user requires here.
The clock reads {"hour": 2, "minute": 6}
